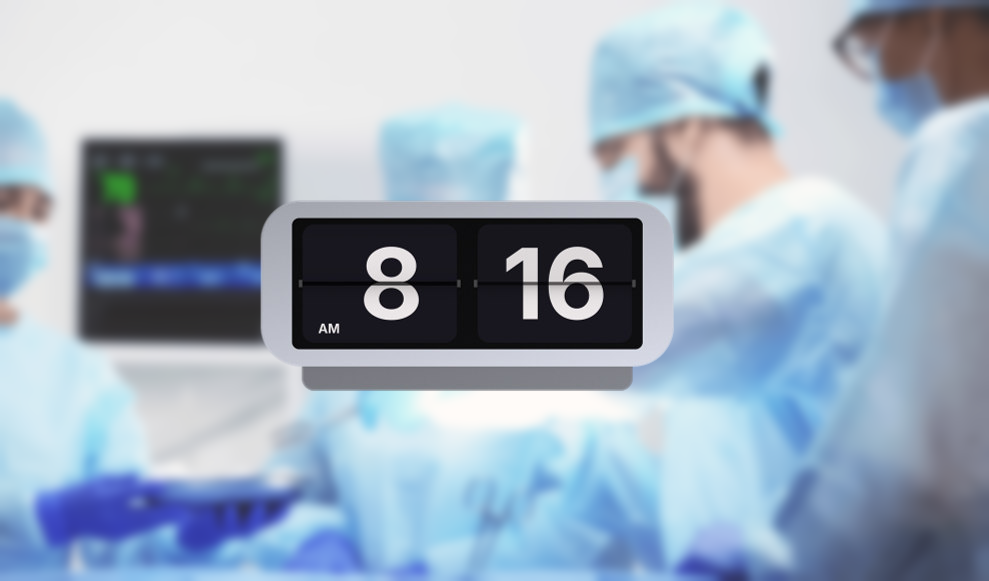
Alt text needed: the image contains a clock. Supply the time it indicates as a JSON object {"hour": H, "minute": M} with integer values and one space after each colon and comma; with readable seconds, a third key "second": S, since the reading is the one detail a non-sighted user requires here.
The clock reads {"hour": 8, "minute": 16}
